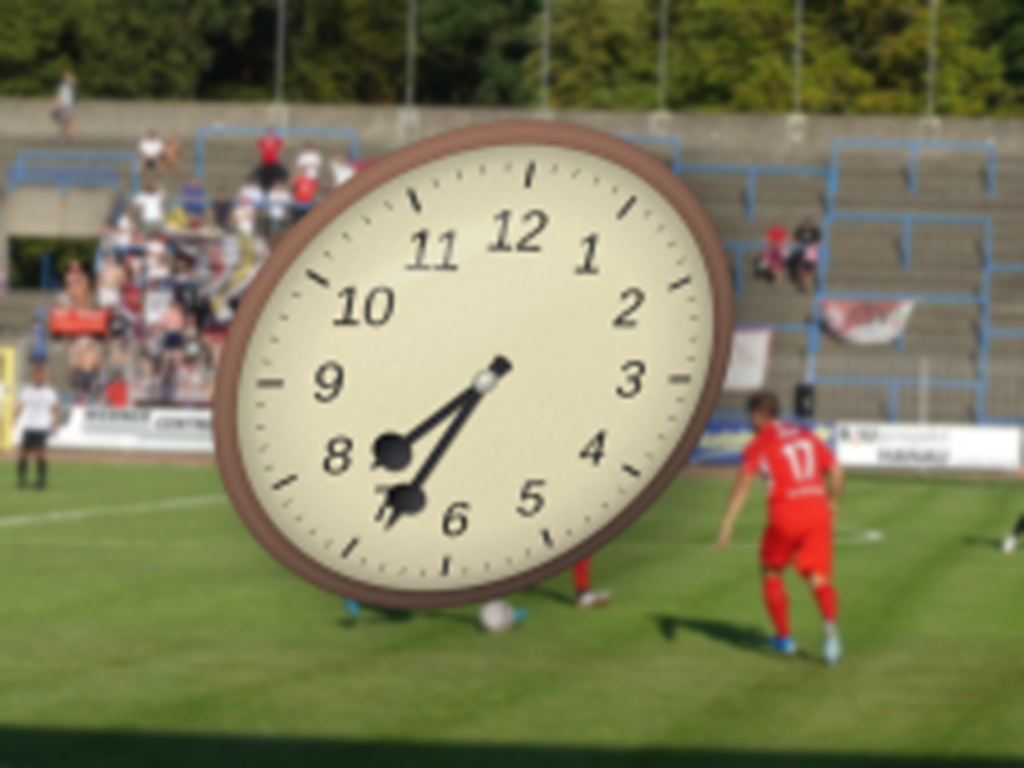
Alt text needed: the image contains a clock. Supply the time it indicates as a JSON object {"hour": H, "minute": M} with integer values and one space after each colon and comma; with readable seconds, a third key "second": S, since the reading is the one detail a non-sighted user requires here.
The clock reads {"hour": 7, "minute": 34}
